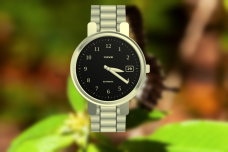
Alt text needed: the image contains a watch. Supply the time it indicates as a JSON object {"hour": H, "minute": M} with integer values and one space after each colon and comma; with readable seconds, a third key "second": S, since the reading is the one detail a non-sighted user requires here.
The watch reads {"hour": 3, "minute": 21}
